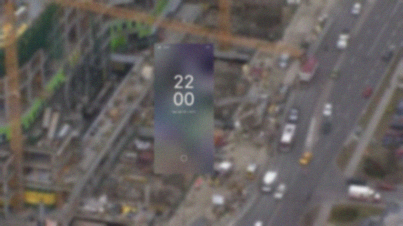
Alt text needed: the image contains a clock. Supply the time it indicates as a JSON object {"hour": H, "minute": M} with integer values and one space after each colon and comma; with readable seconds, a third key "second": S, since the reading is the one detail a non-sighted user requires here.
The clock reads {"hour": 22, "minute": 0}
